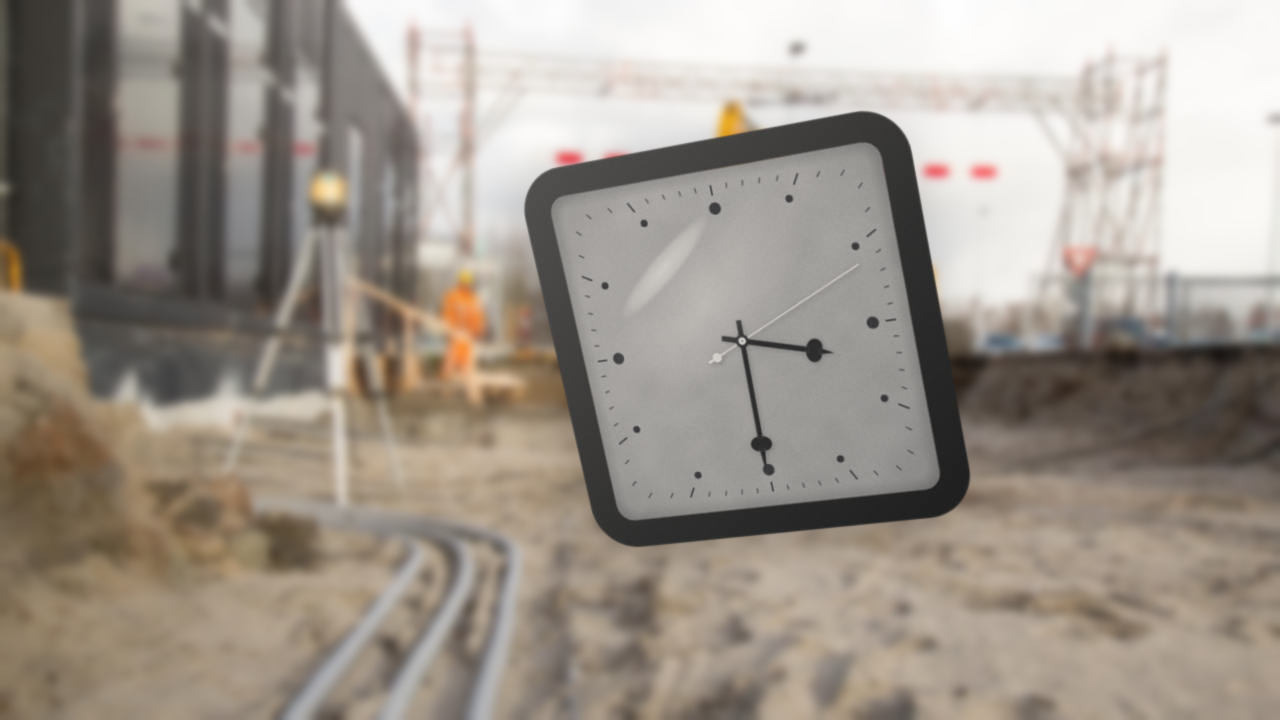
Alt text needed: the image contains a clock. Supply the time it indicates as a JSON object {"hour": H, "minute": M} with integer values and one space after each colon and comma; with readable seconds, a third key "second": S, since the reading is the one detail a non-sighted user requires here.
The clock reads {"hour": 3, "minute": 30, "second": 11}
